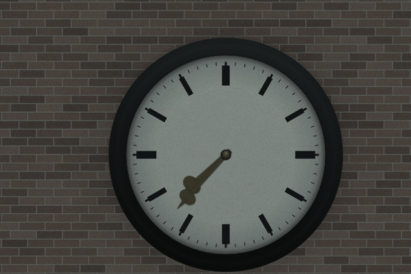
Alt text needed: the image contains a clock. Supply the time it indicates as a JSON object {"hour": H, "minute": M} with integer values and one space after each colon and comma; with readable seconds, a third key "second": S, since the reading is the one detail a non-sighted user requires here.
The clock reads {"hour": 7, "minute": 37}
